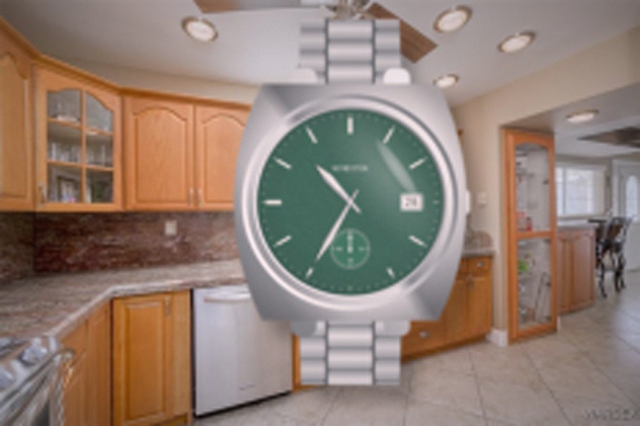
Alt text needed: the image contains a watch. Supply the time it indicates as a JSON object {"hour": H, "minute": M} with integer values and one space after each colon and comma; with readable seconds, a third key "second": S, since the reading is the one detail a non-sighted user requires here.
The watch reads {"hour": 10, "minute": 35}
